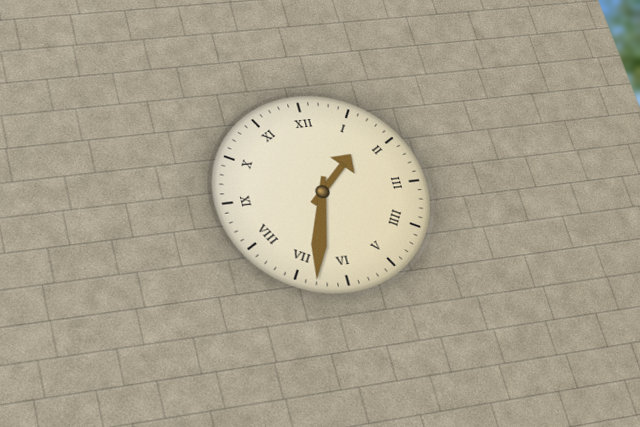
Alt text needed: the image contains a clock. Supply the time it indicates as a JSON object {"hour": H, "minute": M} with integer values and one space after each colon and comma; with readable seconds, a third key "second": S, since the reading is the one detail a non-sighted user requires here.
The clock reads {"hour": 1, "minute": 33}
